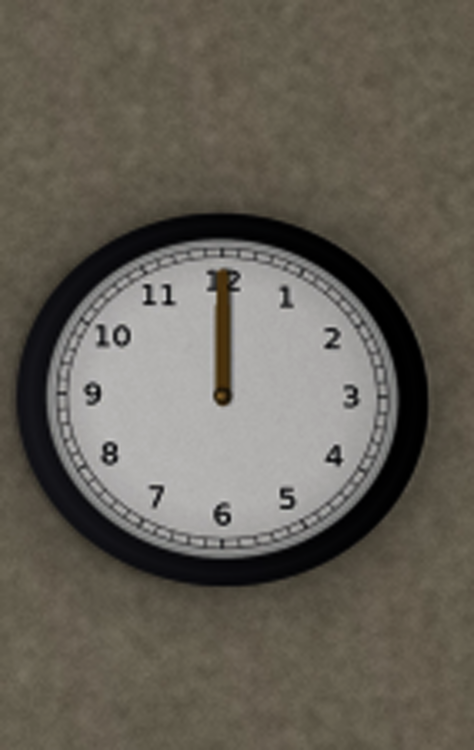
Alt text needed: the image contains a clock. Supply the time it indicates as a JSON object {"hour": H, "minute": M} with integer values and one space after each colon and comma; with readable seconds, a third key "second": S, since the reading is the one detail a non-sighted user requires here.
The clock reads {"hour": 12, "minute": 0}
